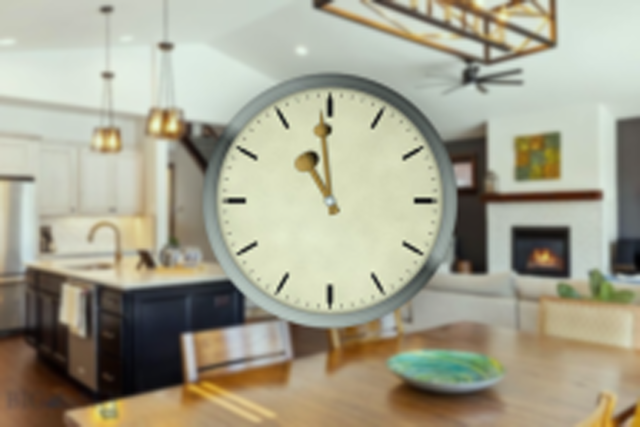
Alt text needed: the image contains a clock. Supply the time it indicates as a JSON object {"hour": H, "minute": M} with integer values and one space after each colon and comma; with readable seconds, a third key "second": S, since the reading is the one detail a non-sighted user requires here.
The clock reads {"hour": 10, "minute": 59}
